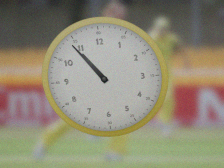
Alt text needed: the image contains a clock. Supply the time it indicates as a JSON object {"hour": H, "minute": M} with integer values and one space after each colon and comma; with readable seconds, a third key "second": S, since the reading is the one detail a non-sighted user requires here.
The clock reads {"hour": 10, "minute": 54}
